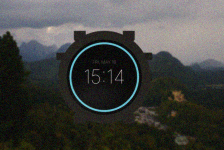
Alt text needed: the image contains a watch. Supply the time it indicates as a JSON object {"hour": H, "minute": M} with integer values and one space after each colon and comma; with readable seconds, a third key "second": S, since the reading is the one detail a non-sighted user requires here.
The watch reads {"hour": 15, "minute": 14}
